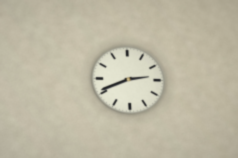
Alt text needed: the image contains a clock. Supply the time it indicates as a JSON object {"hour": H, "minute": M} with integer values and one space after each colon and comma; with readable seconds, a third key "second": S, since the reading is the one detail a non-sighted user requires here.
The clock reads {"hour": 2, "minute": 41}
